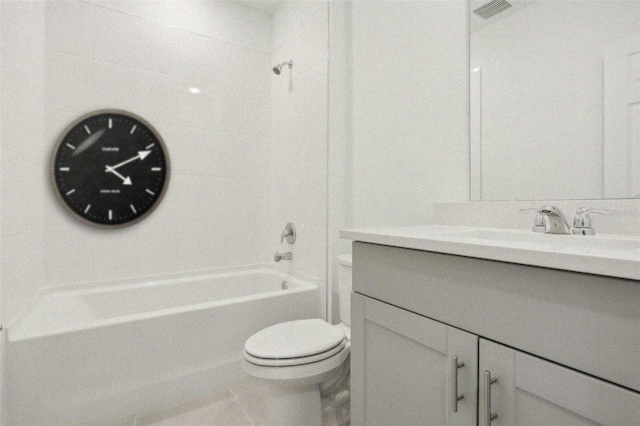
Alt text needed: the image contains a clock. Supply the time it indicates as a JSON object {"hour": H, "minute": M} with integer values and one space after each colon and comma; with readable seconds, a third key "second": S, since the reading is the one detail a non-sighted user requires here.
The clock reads {"hour": 4, "minute": 11}
